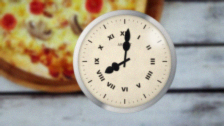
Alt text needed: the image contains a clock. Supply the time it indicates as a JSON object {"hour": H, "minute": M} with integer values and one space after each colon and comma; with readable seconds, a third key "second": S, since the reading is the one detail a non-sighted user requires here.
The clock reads {"hour": 8, "minute": 1}
